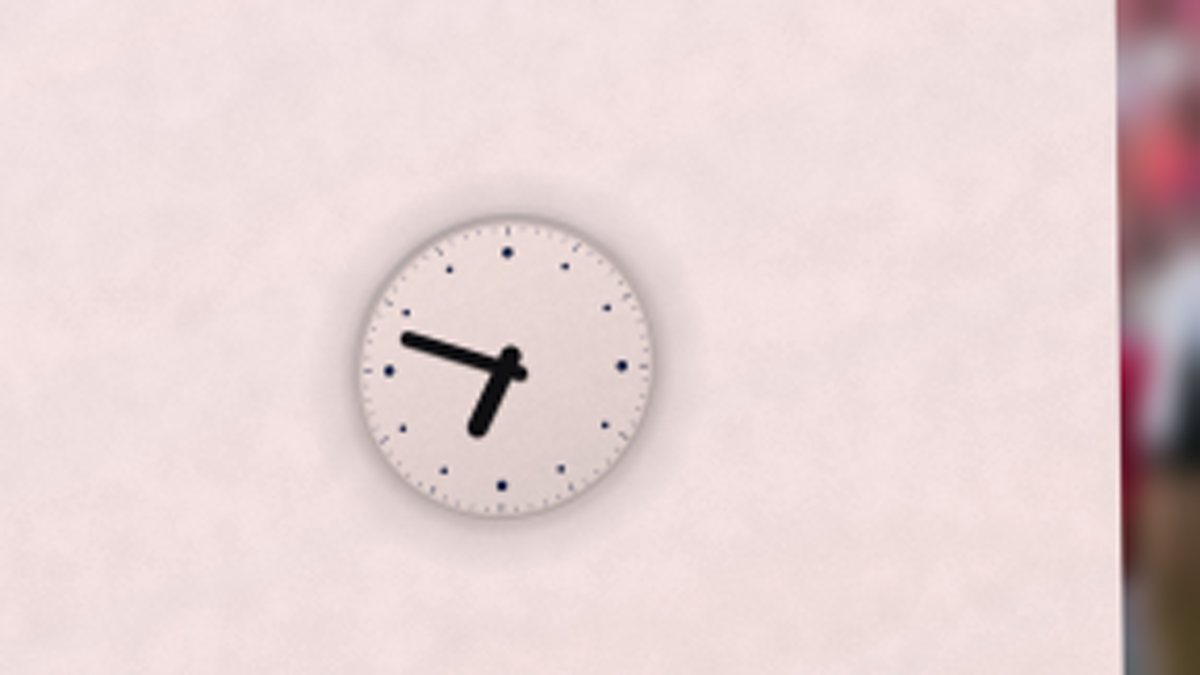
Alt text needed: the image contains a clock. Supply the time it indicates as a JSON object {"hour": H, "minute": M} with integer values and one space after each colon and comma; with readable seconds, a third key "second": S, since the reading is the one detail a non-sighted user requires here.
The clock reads {"hour": 6, "minute": 48}
